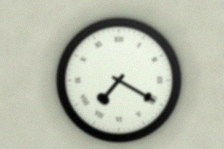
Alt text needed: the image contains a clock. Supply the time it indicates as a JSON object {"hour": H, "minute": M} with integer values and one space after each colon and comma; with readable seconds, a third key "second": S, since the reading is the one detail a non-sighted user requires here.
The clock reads {"hour": 7, "minute": 20}
